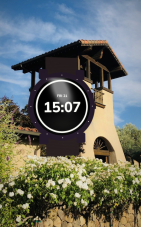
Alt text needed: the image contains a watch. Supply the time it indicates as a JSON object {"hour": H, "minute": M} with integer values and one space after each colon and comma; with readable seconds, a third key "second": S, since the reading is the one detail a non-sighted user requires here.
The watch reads {"hour": 15, "minute": 7}
